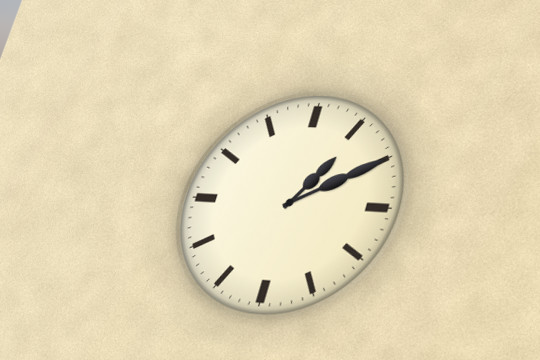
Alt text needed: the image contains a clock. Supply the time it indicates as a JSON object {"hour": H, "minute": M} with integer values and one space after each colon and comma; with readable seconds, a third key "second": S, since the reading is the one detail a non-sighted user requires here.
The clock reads {"hour": 1, "minute": 10}
